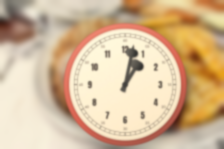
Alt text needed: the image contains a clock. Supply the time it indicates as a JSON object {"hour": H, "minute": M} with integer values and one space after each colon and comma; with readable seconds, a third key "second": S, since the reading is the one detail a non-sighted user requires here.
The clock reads {"hour": 1, "minute": 2}
